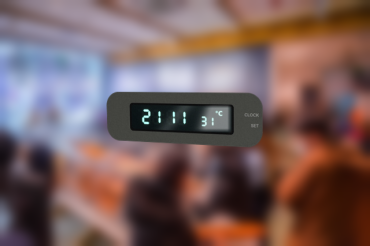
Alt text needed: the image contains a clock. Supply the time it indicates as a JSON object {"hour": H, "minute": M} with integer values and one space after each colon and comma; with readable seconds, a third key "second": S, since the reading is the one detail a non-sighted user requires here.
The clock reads {"hour": 21, "minute": 11}
